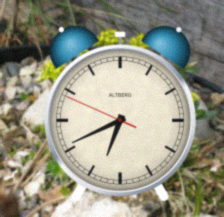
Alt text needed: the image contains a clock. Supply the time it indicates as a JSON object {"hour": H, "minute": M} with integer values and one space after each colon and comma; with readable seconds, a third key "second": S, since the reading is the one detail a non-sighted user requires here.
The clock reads {"hour": 6, "minute": 40, "second": 49}
